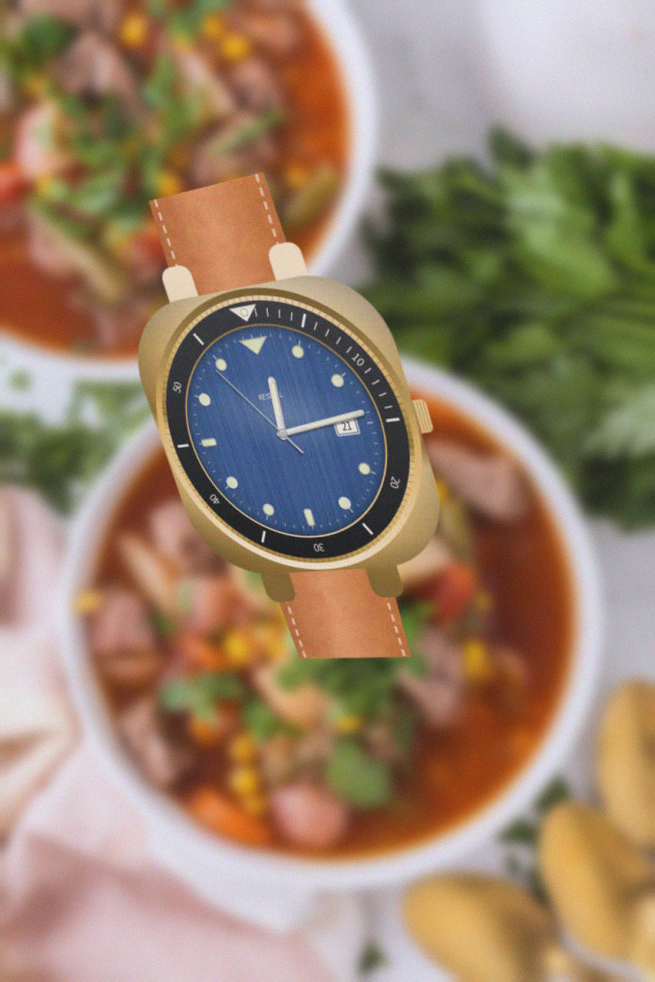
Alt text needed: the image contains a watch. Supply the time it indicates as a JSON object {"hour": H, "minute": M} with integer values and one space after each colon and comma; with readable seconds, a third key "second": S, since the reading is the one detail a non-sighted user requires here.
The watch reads {"hour": 12, "minute": 13, "second": 54}
